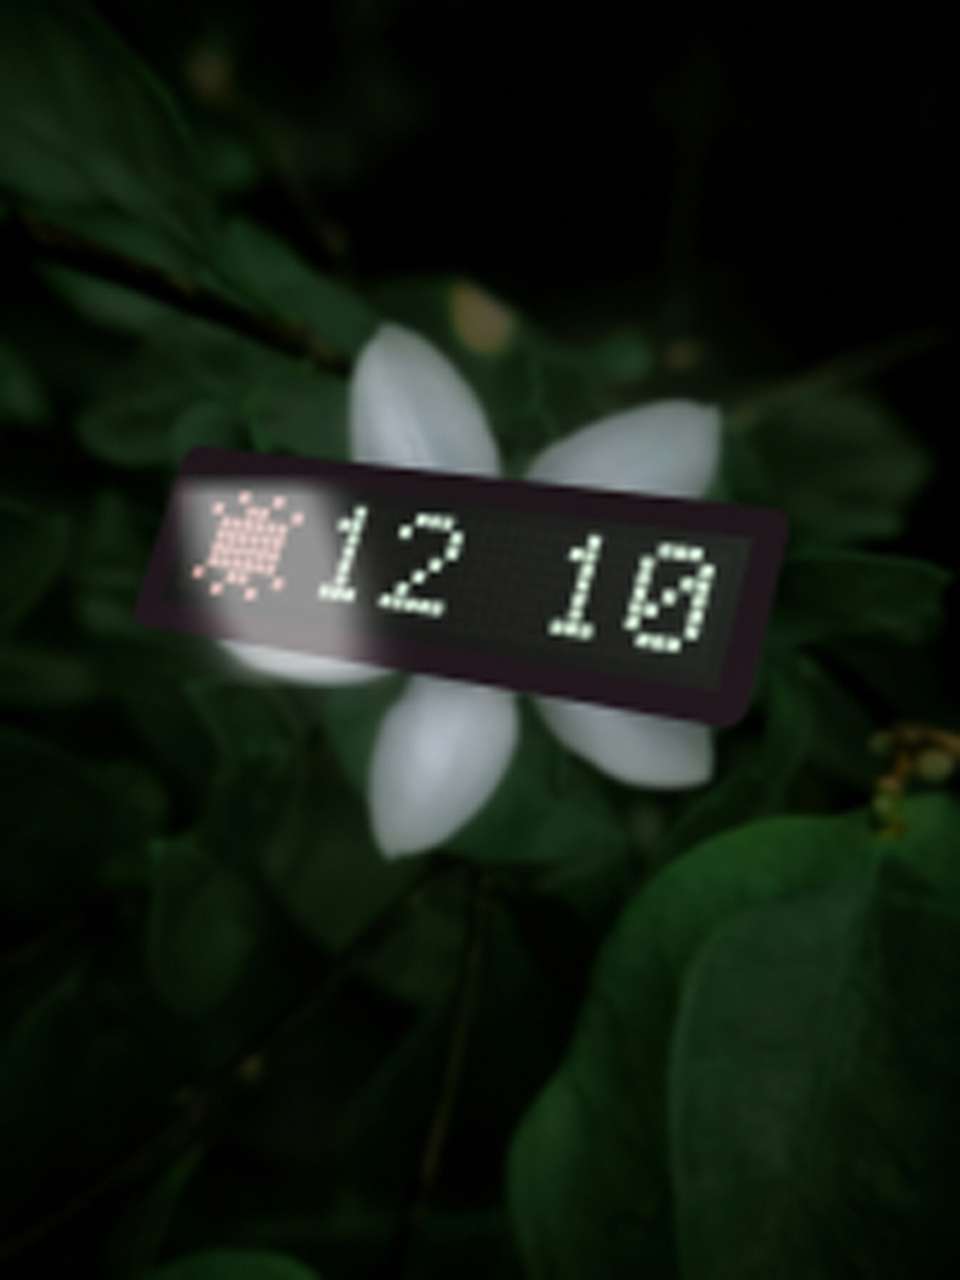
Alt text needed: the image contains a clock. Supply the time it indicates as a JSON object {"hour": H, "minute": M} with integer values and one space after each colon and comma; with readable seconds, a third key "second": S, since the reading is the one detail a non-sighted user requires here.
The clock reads {"hour": 12, "minute": 10}
